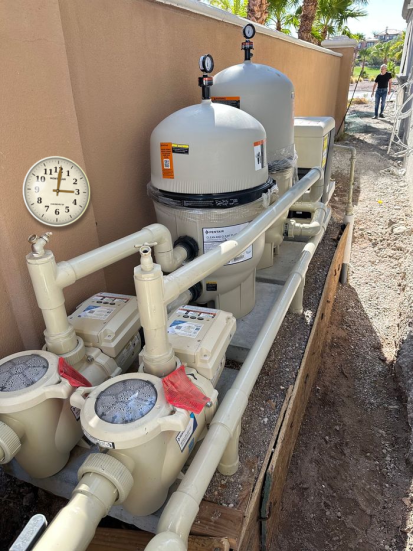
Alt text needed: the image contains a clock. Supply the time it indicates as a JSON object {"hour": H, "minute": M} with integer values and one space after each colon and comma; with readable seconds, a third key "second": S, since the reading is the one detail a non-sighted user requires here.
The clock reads {"hour": 3, "minute": 1}
